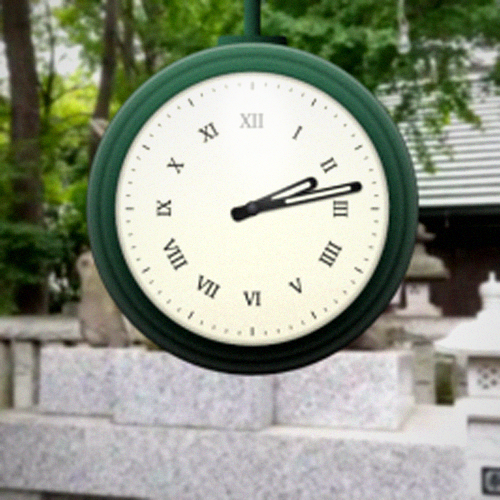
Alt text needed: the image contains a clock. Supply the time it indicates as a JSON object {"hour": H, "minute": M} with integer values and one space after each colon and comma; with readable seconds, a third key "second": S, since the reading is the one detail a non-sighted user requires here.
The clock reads {"hour": 2, "minute": 13}
